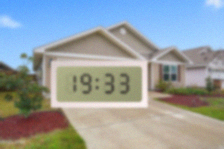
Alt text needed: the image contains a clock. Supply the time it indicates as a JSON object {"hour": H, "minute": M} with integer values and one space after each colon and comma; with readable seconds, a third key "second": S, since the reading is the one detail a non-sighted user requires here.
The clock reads {"hour": 19, "minute": 33}
